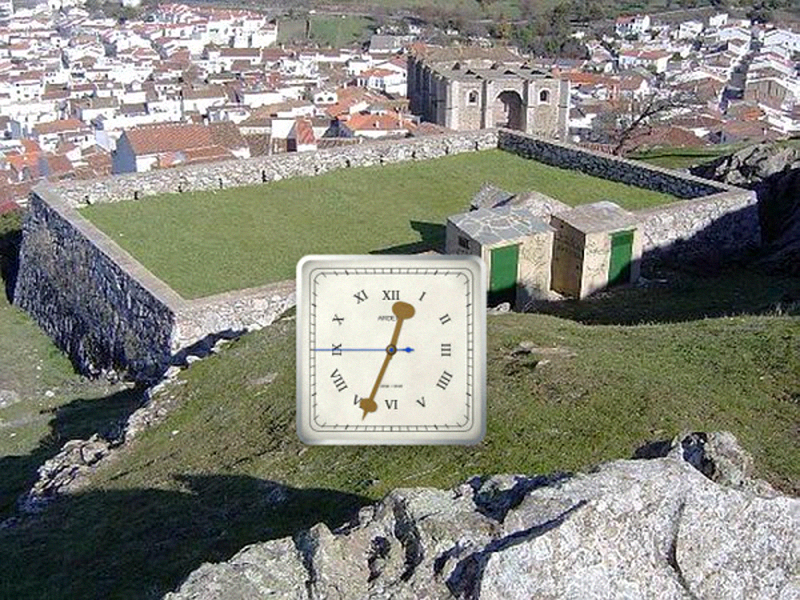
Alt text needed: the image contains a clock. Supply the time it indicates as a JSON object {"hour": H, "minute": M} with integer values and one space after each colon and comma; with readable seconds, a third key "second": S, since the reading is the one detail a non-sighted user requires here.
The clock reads {"hour": 12, "minute": 33, "second": 45}
